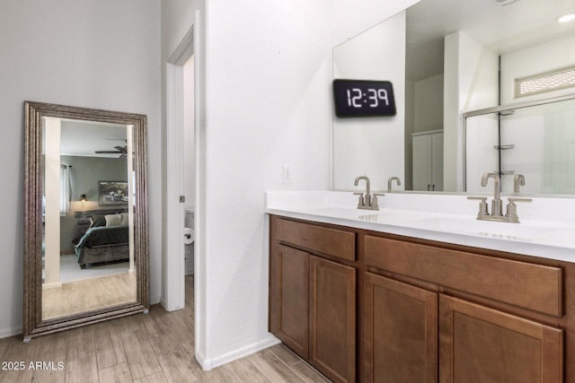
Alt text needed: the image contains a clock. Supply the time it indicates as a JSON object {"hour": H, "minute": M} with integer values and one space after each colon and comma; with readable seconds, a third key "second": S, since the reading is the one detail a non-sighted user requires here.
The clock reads {"hour": 12, "minute": 39}
